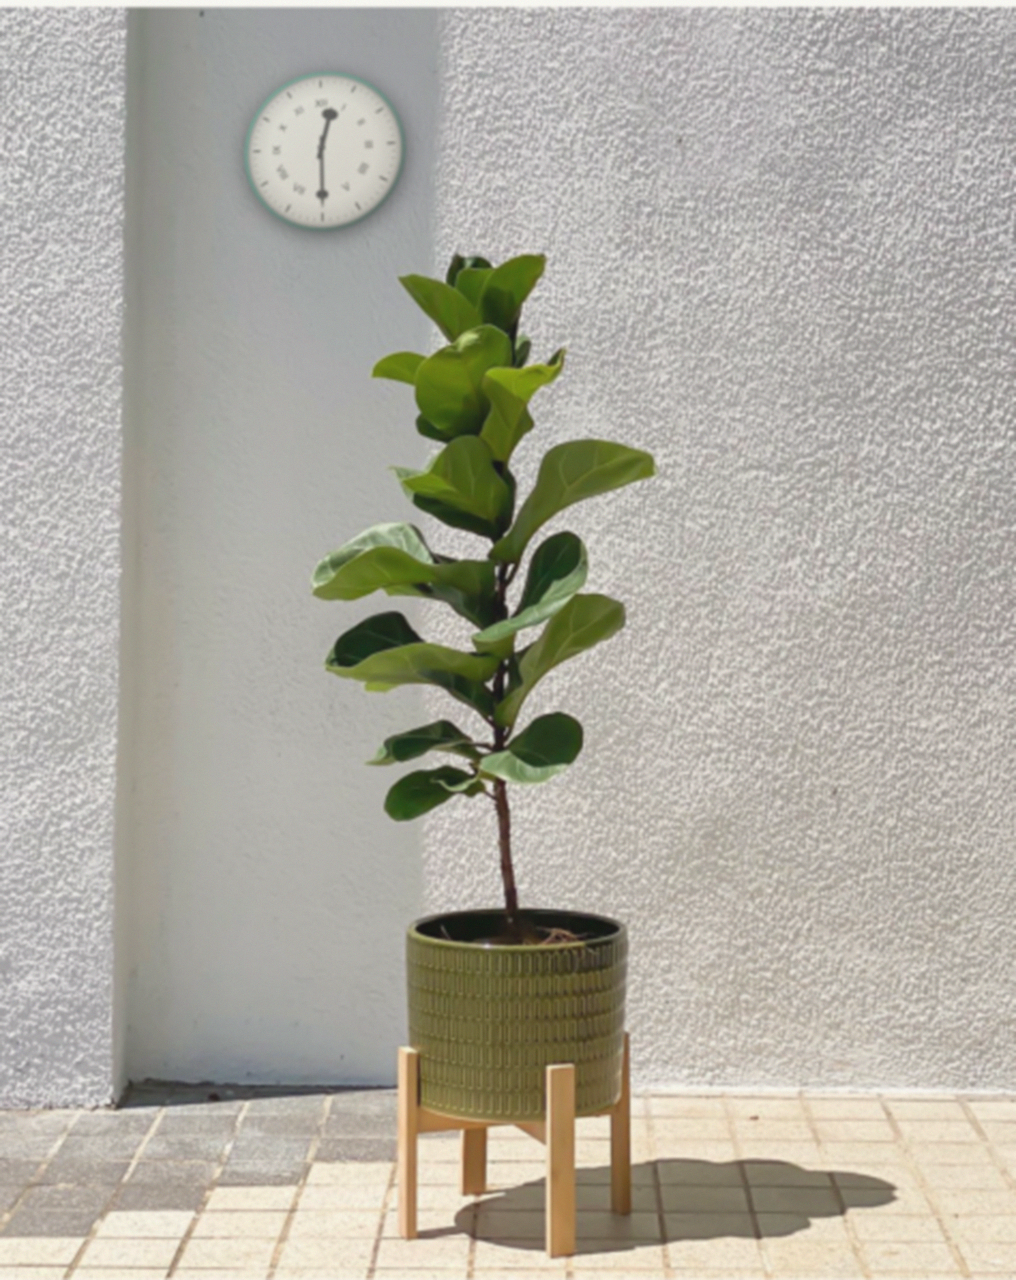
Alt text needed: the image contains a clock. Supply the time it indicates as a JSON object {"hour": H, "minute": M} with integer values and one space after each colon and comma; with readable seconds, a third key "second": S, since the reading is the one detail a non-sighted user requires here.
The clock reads {"hour": 12, "minute": 30}
